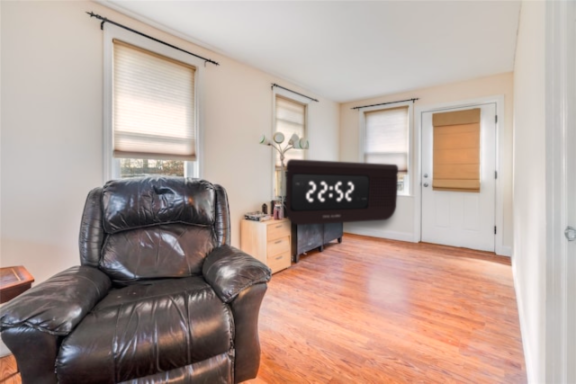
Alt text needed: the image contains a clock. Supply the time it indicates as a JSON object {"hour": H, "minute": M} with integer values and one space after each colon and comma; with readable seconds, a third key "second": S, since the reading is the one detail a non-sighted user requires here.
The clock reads {"hour": 22, "minute": 52}
